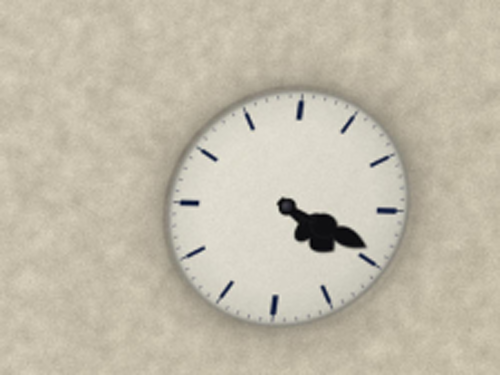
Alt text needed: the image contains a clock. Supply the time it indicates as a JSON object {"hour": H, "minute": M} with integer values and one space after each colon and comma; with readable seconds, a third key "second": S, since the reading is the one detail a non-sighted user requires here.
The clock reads {"hour": 4, "minute": 19}
